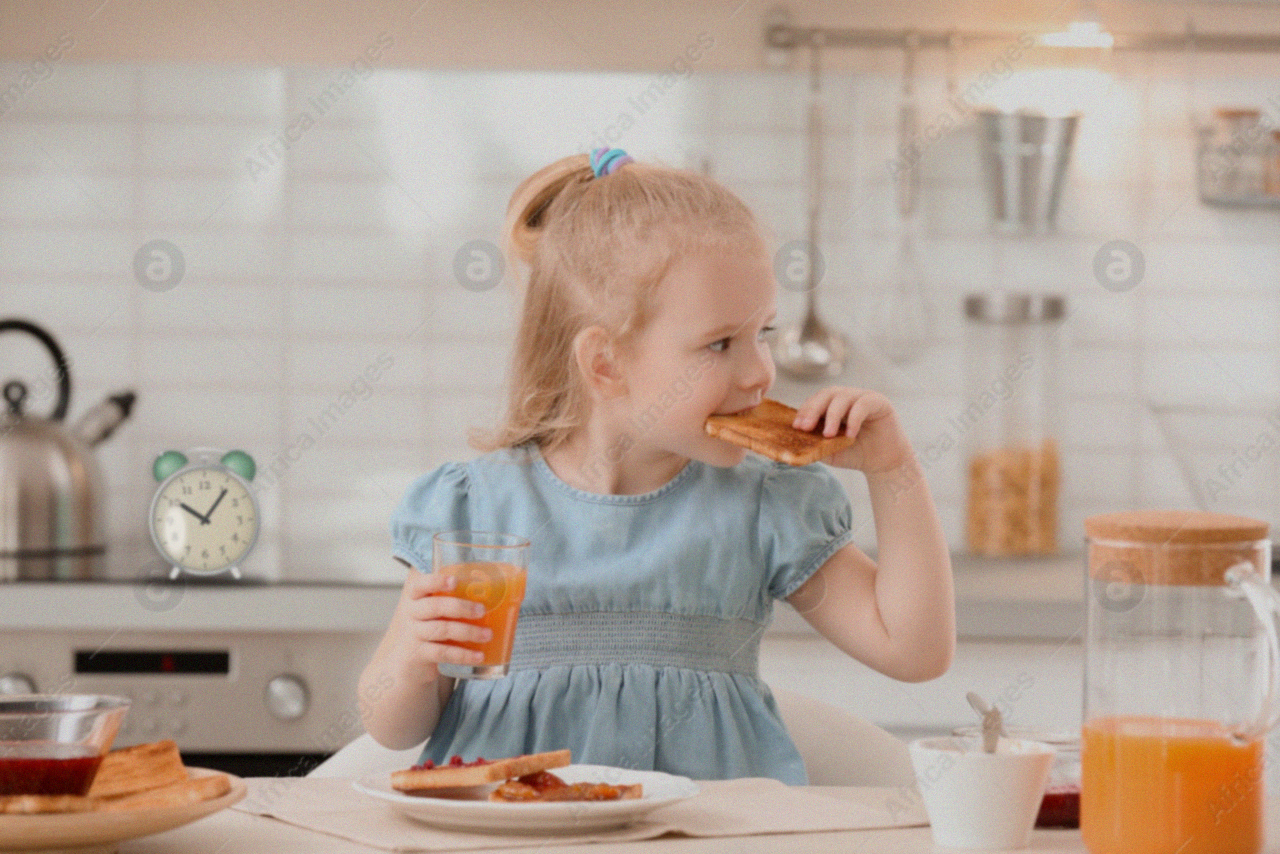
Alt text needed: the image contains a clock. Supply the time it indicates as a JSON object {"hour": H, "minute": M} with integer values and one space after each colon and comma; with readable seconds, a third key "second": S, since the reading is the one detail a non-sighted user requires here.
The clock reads {"hour": 10, "minute": 6}
